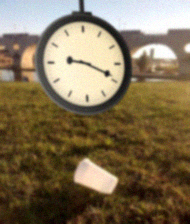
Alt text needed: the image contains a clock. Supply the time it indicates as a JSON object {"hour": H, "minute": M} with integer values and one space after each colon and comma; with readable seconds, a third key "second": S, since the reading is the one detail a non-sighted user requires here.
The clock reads {"hour": 9, "minute": 19}
